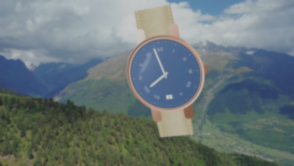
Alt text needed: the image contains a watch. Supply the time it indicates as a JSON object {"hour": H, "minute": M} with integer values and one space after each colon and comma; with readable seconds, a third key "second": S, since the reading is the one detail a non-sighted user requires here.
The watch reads {"hour": 7, "minute": 58}
